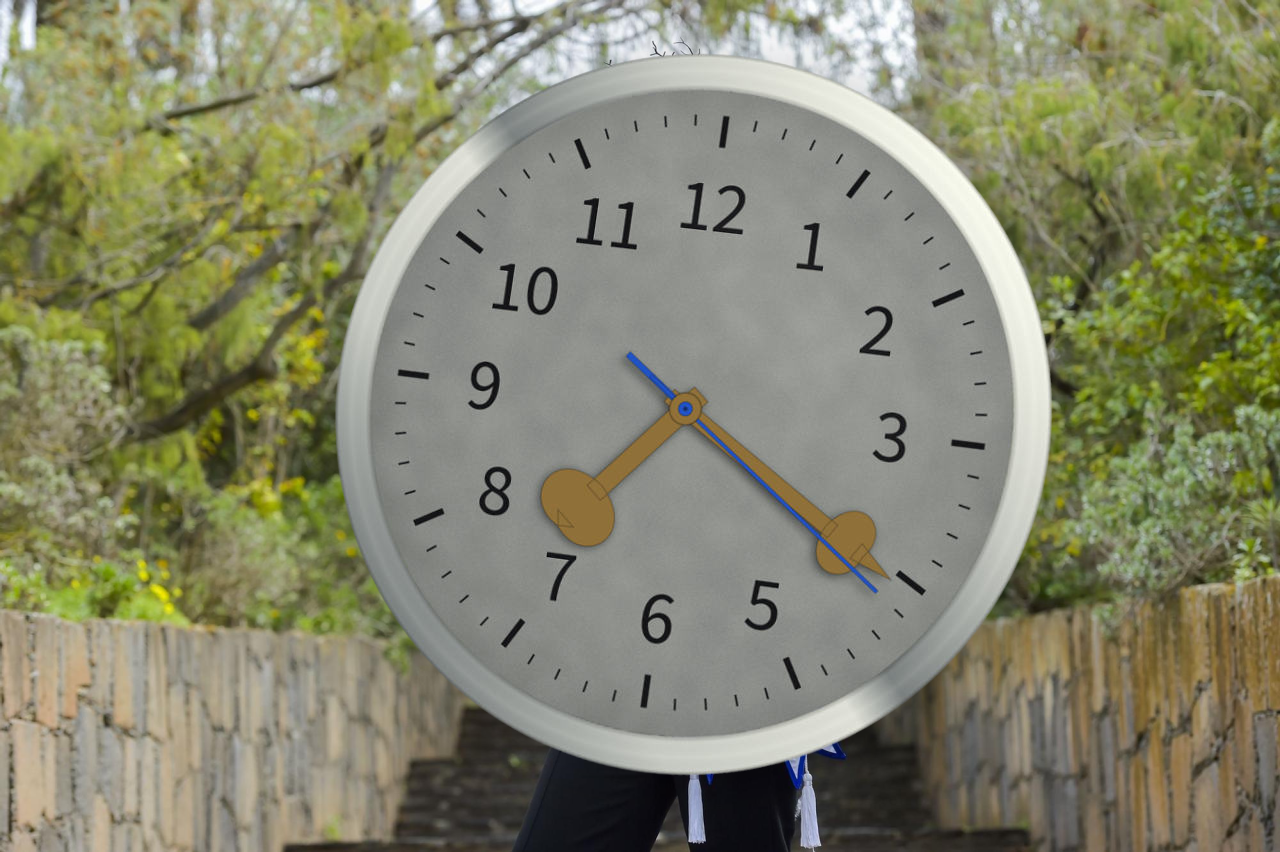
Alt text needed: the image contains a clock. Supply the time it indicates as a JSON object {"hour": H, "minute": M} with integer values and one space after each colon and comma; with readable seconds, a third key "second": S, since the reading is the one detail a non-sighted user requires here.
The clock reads {"hour": 7, "minute": 20, "second": 21}
